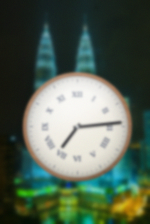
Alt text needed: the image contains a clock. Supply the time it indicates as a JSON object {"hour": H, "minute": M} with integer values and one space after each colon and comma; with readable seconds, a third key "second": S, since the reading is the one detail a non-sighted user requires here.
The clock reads {"hour": 7, "minute": 14}
